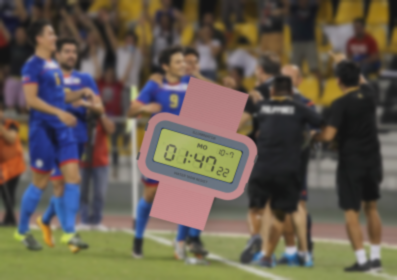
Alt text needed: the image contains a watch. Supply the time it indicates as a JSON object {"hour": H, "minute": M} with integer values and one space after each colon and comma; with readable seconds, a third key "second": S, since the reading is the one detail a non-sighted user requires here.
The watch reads {"hour": 1, "minute": 47}
